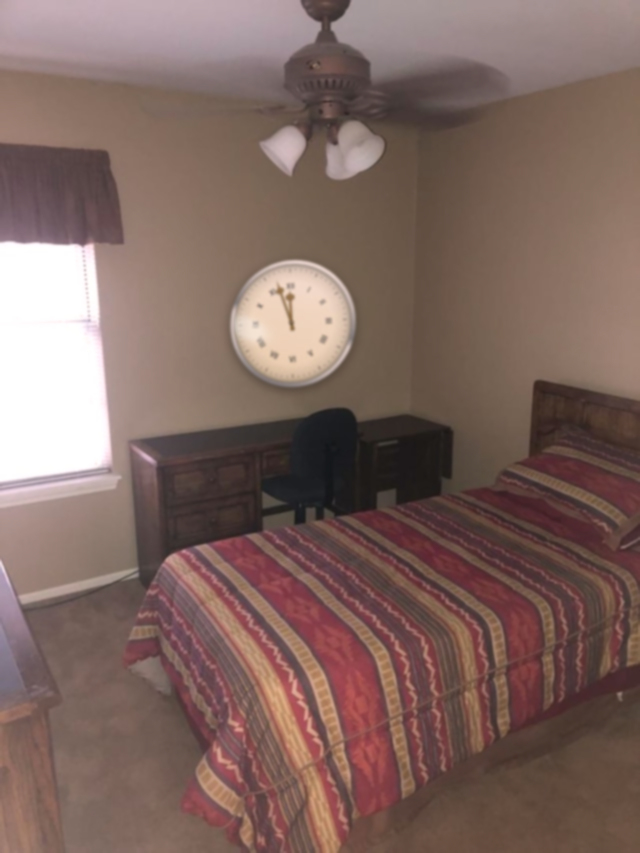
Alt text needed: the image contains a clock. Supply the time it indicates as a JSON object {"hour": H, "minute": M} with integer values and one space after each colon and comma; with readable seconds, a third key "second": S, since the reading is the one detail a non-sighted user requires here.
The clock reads {"hour": 11, "minute": 57}
